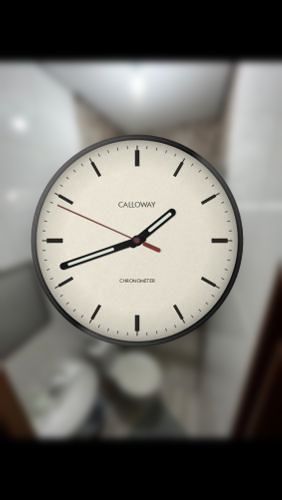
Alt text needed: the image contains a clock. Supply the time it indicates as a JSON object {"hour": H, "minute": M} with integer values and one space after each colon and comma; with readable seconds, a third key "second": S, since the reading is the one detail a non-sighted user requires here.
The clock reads {"hour": 1, "minute": 41, "second": 49}
